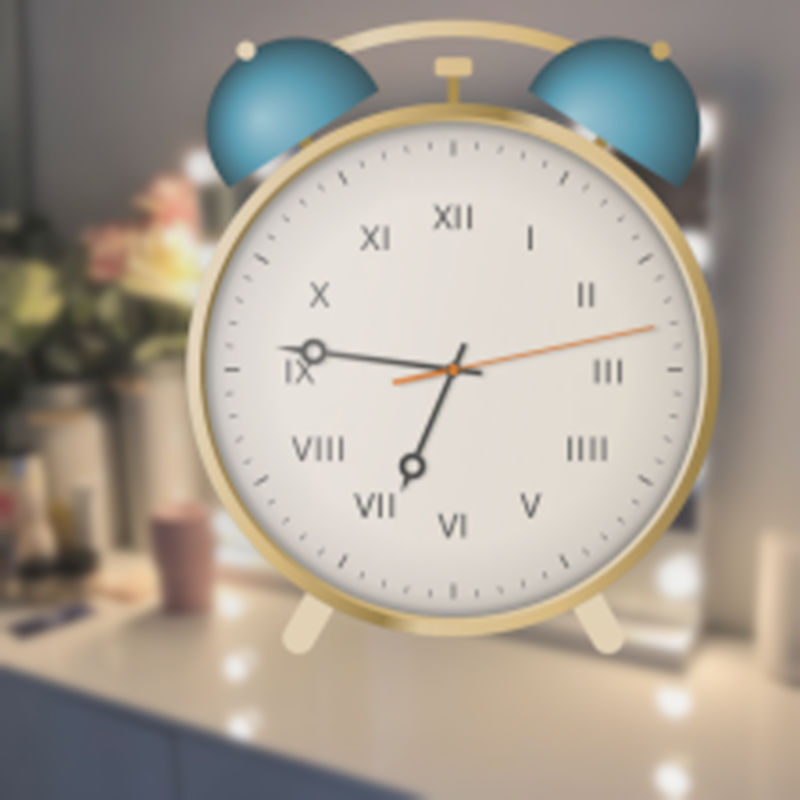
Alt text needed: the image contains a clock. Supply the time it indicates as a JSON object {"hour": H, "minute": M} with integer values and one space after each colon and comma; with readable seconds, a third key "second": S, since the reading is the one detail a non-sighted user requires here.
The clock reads {"hour": 6, "minute": 46, "second": 13}
